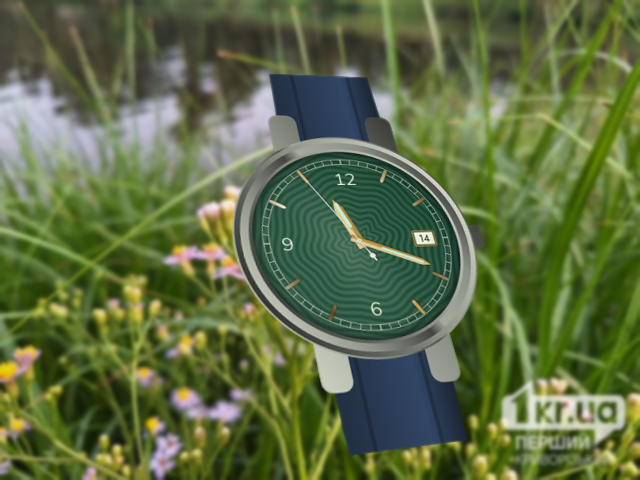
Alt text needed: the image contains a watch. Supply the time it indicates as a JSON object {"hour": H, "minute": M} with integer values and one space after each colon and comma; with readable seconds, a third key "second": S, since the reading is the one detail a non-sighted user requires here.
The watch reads {"hour": 11, "minute": 18, "second": 55}
